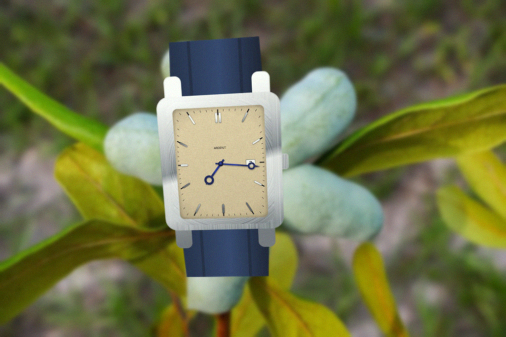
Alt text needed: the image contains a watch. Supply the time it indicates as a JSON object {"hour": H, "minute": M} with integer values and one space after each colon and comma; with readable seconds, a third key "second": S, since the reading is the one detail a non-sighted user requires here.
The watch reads {"hour": 7, "minute": 16}
